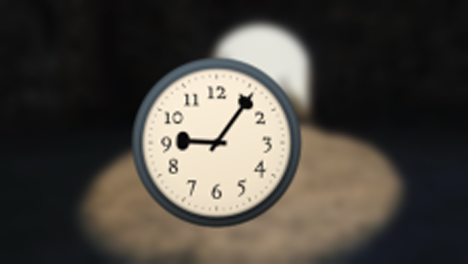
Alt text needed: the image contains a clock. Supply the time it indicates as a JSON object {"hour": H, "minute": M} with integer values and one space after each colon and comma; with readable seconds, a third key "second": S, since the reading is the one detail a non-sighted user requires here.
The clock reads {"hour": 9, "minute": 6}
